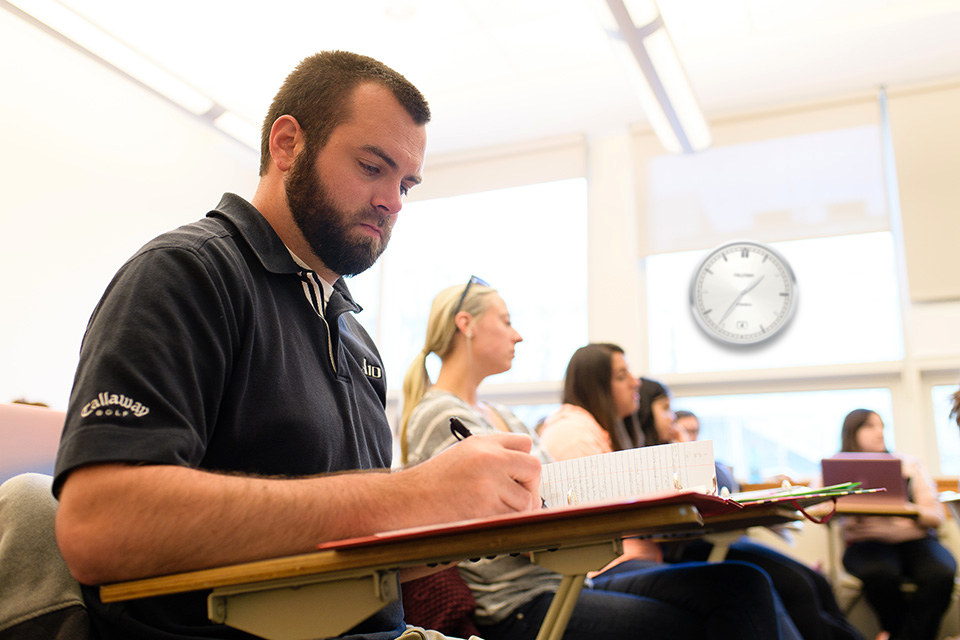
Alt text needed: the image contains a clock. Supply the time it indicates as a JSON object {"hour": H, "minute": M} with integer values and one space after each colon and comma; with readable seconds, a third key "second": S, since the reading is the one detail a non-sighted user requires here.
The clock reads {"hour": 1, "minute": 36}
